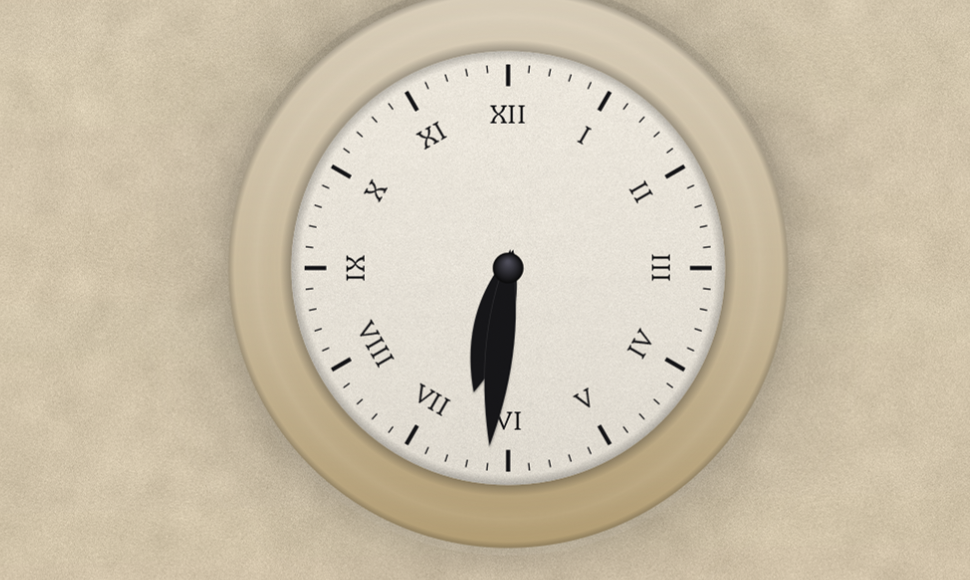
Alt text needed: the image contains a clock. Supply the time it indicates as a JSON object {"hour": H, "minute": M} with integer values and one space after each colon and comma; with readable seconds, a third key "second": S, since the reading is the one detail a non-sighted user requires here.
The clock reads {"hour": 6, "minute": 31}
